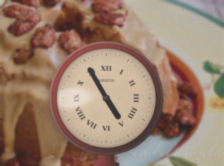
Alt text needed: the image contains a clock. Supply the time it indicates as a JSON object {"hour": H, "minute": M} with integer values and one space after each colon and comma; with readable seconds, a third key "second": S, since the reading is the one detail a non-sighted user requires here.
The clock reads {"hour": 4, "minute": 55}
